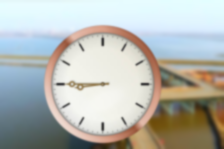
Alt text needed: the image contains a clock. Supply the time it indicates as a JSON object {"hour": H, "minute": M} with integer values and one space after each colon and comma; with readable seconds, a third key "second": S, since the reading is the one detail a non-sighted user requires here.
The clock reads {"hour": 8, "minute": 45}
